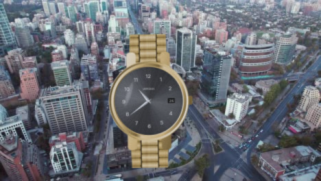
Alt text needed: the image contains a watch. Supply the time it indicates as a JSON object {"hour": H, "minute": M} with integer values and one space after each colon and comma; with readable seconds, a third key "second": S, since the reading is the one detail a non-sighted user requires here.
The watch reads {"hour": 10, "minute": 39}
